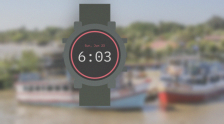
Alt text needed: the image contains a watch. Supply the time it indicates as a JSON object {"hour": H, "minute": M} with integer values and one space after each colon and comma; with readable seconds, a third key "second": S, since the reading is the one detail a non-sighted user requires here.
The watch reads {"hour": 6, "minute": 3}
